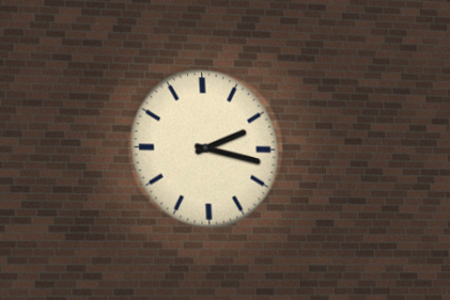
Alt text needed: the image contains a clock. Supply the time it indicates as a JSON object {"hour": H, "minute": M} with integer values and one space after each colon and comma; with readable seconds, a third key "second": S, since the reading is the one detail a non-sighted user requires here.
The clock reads {"hour": 2, "minute": 17}
